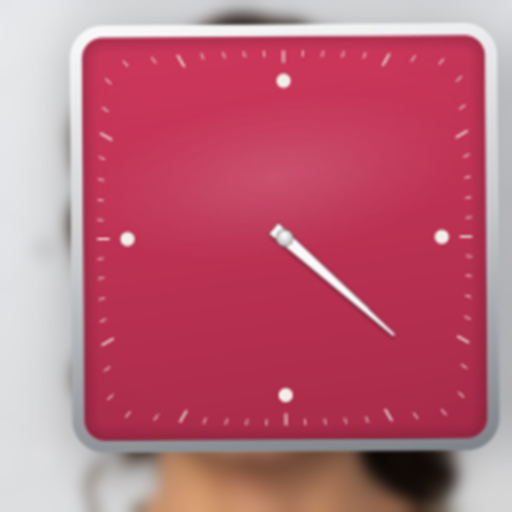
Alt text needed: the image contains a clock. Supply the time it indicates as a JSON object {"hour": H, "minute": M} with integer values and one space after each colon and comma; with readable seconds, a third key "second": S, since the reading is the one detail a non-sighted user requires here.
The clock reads {"hour": 4, "minute": 22}
